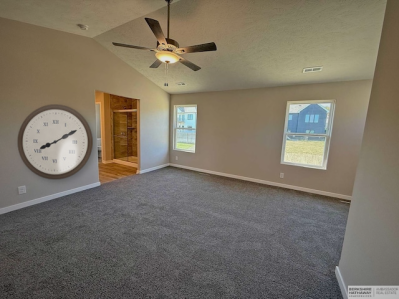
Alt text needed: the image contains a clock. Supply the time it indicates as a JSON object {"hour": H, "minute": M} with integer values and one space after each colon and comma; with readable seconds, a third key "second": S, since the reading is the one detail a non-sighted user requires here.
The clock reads {"hour": 8, "minute": 10}
